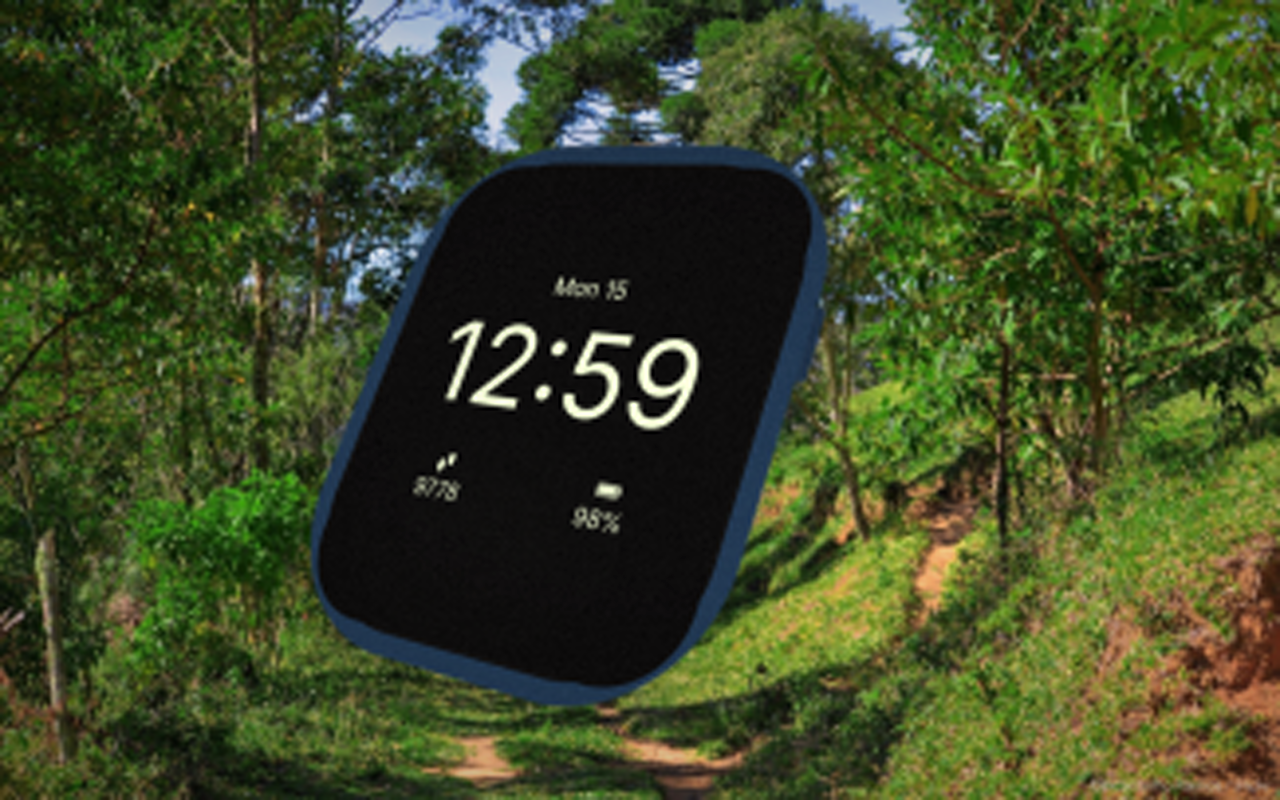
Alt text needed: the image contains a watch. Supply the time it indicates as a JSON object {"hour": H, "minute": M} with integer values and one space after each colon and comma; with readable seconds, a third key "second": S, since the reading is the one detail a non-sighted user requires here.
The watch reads {"hour": 12, "minute": 59}
